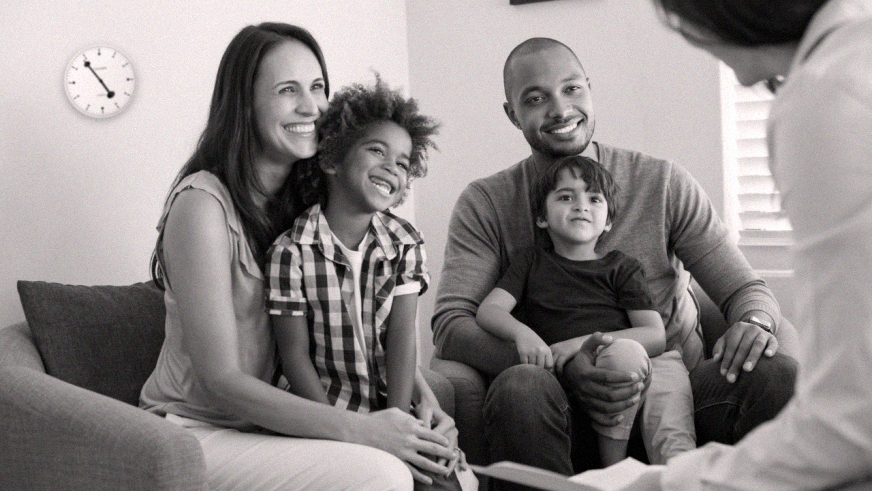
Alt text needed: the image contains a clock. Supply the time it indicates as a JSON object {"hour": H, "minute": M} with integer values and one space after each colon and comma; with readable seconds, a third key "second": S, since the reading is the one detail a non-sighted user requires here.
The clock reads {"hour": 4, "minute": 54}
